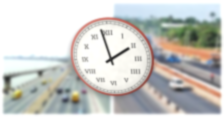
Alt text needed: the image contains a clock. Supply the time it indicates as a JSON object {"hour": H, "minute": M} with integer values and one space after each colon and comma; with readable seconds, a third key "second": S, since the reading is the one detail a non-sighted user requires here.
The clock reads {"hour": 1, "minute": 58}
